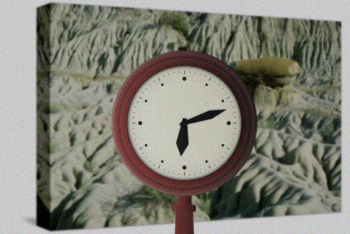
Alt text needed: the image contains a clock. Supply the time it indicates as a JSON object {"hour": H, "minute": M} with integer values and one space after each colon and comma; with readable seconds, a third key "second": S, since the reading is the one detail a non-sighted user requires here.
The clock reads {"hour": 6, "minute": 12}
